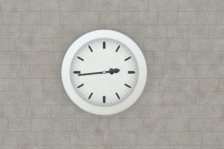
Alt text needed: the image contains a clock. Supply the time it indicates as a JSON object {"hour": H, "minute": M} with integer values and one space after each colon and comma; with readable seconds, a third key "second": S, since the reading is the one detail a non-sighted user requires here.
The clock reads {"hour": 2, "minute": 44}
